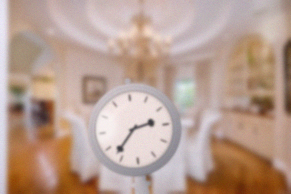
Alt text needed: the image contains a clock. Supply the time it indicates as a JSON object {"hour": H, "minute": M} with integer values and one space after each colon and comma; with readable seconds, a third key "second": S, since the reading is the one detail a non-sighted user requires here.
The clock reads {"hour": 2, "minute": 37}
